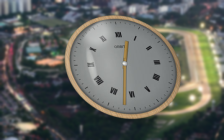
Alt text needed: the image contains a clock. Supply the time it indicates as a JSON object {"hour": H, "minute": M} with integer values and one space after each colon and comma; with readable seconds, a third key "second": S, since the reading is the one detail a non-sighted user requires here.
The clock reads {"hour": 12, "minute": 32}
